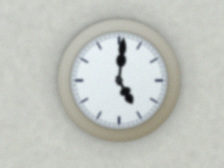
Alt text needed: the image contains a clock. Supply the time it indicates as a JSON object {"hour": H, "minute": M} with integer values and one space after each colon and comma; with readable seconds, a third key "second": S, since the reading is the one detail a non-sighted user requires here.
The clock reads {"hour": 5, "minute": 1}
